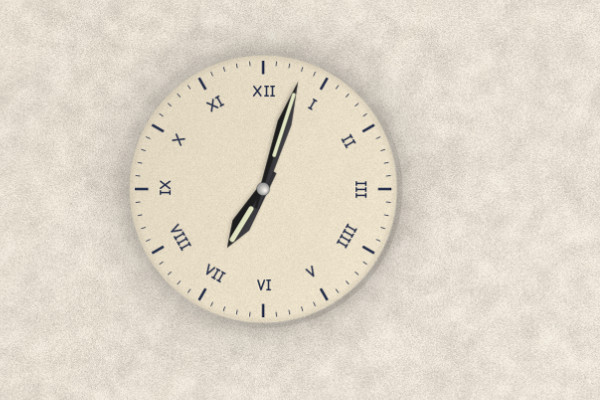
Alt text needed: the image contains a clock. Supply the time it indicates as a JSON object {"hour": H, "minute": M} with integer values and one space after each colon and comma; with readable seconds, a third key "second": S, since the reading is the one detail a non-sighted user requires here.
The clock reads {"hour": 7, "minute": 3}
